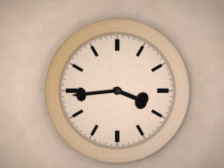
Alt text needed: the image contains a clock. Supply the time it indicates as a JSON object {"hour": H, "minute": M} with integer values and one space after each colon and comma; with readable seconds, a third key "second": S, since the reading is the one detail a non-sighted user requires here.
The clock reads {"hour": 3, "minute": 44}
